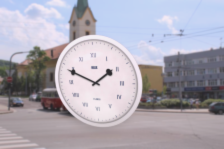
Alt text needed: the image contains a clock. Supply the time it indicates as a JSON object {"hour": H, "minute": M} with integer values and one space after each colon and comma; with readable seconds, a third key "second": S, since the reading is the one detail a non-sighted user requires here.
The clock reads {"hour": 1, "minute": 49}
